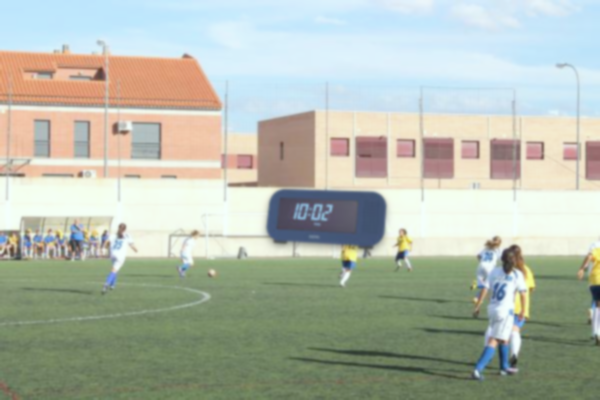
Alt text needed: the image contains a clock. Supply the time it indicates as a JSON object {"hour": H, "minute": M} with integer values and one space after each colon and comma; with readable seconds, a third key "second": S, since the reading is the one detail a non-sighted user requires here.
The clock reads {"hour": 10, "minute": 2}
